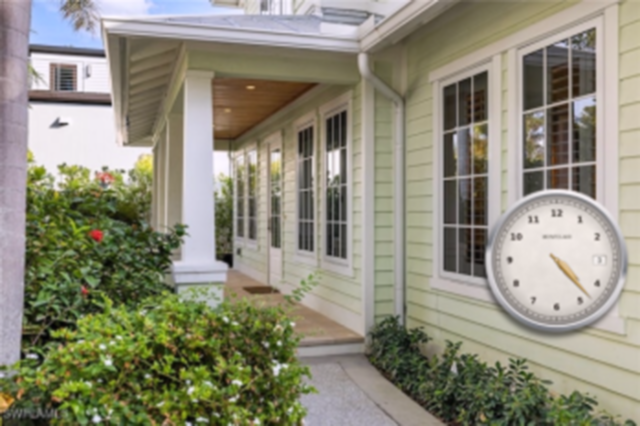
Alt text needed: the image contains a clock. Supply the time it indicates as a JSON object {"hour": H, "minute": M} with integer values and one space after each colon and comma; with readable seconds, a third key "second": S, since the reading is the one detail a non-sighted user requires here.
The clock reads {"hour": 4, "minute": 23}
